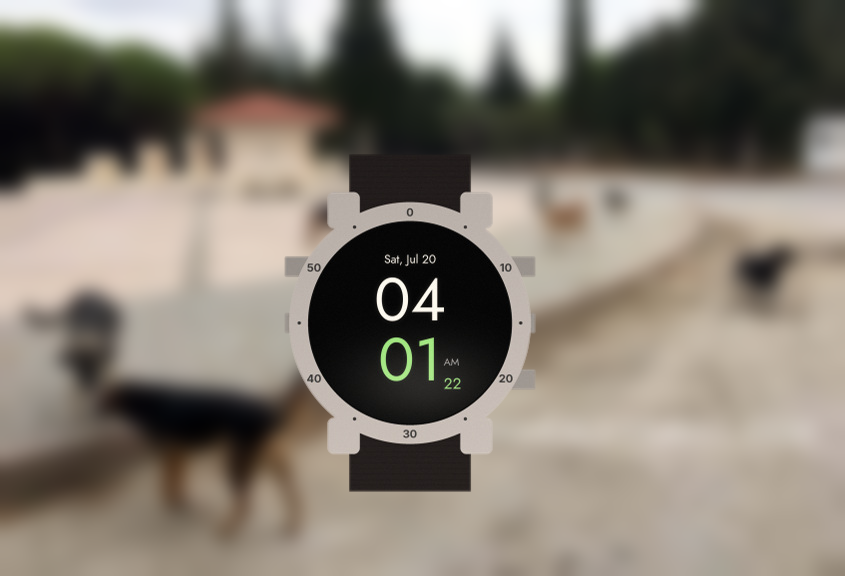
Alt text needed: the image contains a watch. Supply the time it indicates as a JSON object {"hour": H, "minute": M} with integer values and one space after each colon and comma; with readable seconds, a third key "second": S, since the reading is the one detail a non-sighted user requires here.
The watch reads {"hour": 4, "minute": 1, "second": 22}
